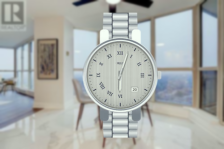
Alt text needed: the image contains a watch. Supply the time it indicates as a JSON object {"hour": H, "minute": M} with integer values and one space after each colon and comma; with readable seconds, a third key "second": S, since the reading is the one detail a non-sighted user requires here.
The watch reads {"hour": 6, "minute": 3}
